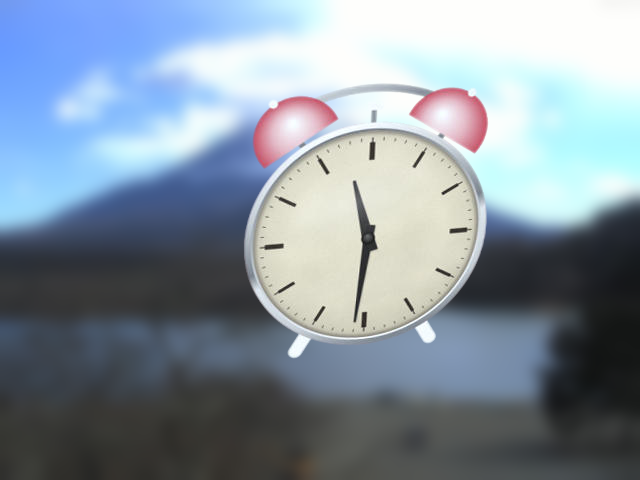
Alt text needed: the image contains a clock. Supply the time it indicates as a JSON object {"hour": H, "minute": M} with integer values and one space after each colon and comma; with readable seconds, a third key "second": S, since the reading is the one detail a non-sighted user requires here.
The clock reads {"hour": 11, "minute": 31}
